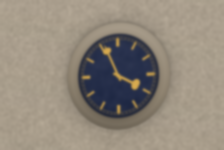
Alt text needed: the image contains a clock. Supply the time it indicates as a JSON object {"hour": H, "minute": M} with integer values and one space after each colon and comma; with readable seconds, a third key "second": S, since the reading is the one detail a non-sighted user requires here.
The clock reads {"hour": 3, "minute": 56}
